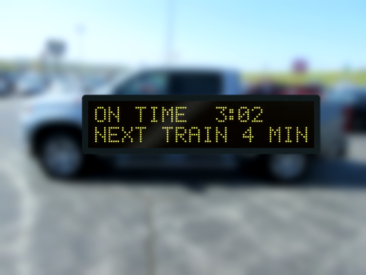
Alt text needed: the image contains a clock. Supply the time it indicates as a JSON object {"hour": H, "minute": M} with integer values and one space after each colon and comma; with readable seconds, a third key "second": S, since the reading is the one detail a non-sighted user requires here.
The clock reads {"hour": 3, "minute": 2}
